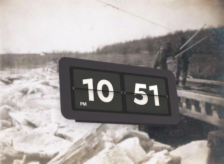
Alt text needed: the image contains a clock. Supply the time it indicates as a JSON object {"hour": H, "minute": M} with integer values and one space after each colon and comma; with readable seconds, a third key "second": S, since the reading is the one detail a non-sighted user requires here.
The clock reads {"hour": 10, "minute": 51}
